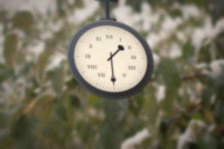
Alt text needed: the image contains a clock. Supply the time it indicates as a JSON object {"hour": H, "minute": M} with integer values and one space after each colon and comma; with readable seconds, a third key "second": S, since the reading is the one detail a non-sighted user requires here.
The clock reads {"hour": 1, "minute": 30}
